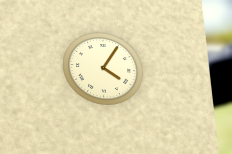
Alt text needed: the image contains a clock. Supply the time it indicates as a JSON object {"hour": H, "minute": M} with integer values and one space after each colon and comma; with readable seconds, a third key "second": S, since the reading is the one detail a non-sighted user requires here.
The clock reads {"hour": 4, "minute": 5}
